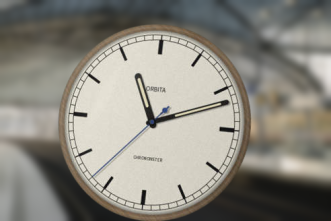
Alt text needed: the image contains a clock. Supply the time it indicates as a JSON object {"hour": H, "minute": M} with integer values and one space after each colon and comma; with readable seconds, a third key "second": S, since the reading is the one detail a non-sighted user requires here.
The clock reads {"hour": 11, "minute": 11, "second": 37}
